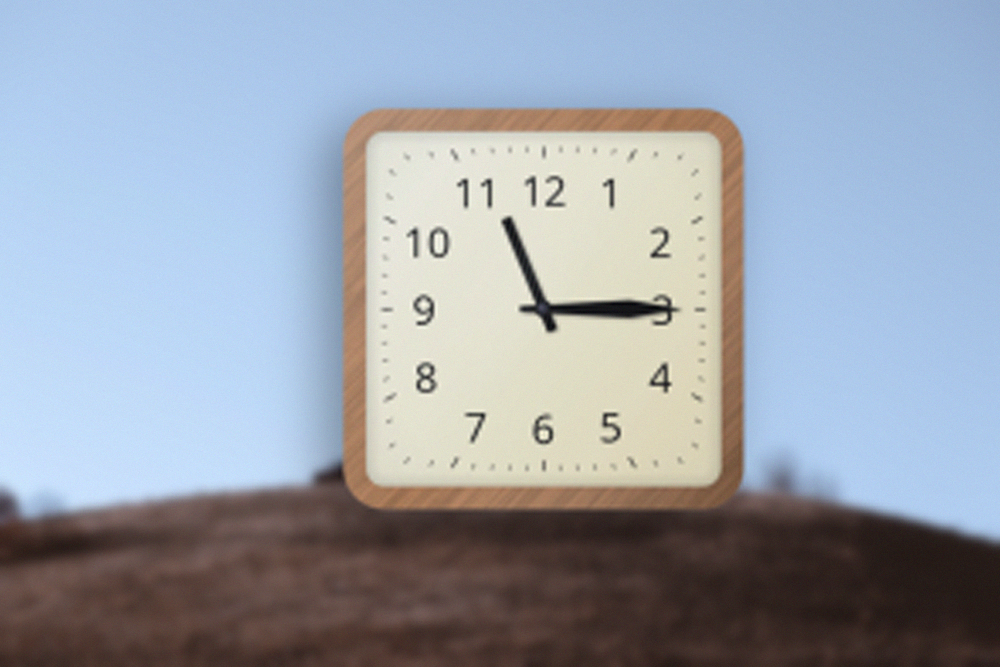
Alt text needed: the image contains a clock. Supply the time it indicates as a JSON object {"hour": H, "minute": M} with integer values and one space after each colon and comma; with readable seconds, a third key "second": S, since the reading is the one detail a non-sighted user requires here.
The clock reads {"hour": 11, "minute": 15}
